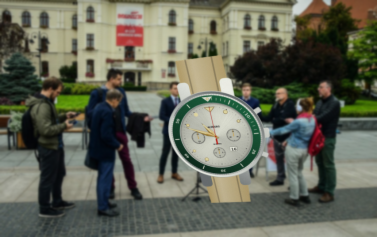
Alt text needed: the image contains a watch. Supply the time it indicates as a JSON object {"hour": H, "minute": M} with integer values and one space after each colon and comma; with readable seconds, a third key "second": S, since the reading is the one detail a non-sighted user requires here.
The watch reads {"hour": 10, "minute": 49}
